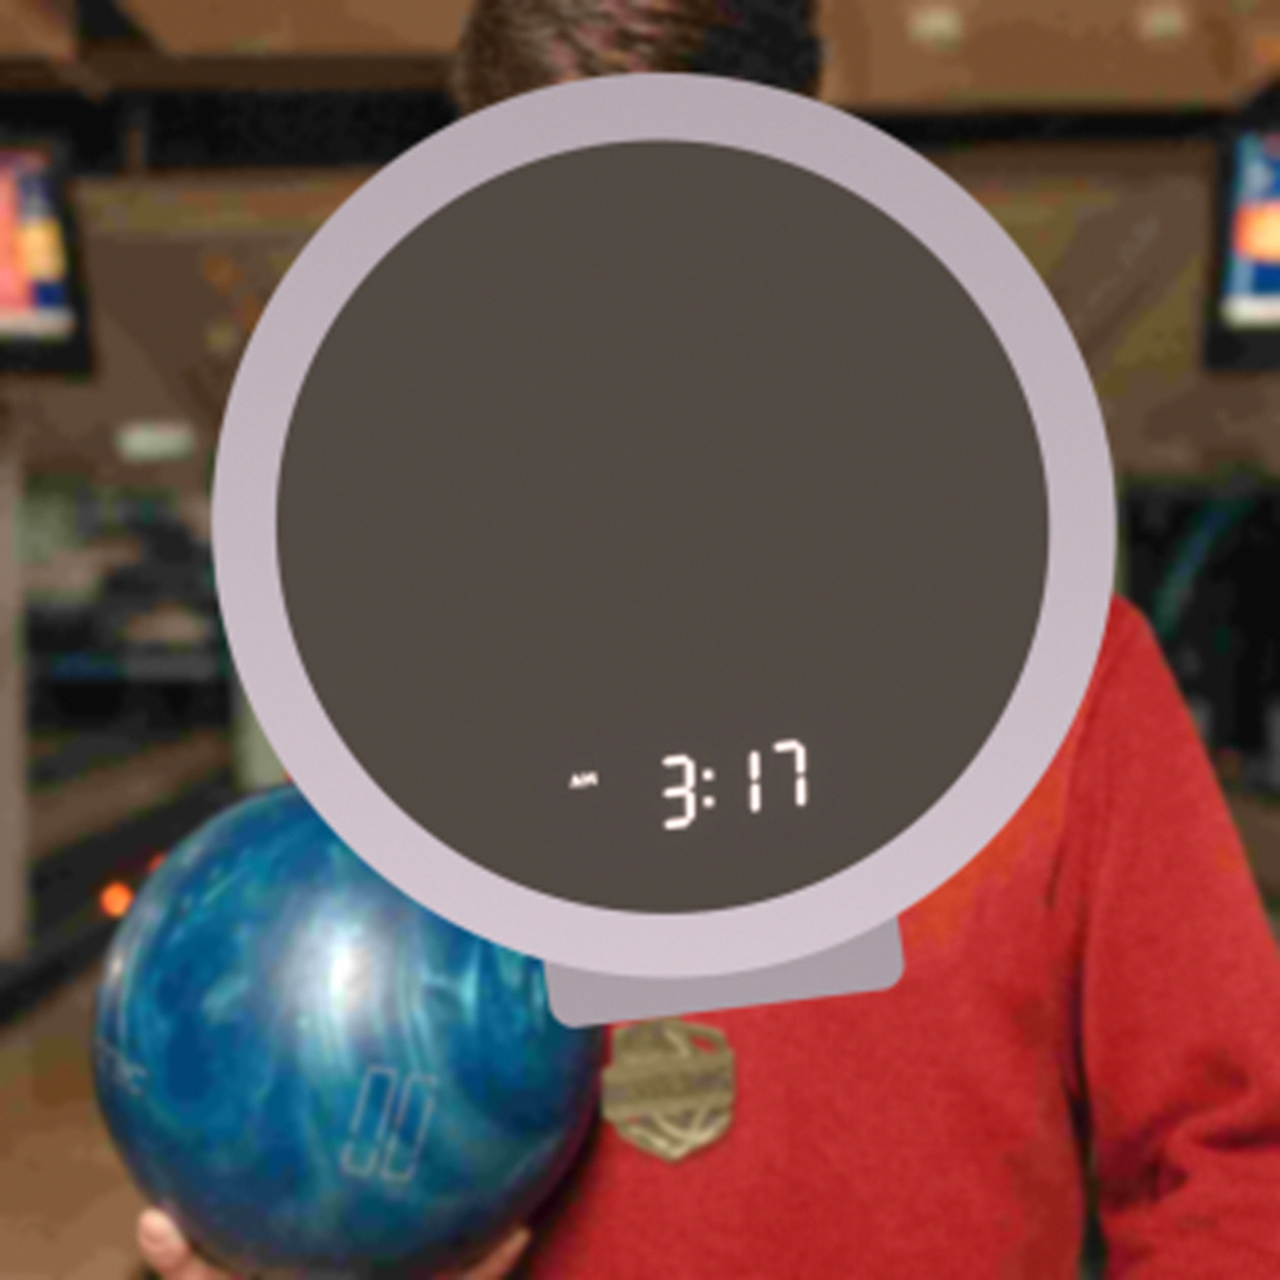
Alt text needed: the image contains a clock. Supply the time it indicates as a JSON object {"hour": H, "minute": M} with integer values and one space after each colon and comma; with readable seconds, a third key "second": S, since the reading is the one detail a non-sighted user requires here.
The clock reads {"hour": 3, "minute": 17}
